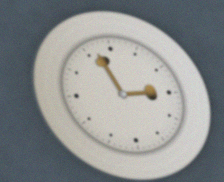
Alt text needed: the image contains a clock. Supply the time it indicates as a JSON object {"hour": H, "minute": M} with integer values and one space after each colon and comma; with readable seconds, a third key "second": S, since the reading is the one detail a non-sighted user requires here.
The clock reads {"hour": 2, "minute": 57}
